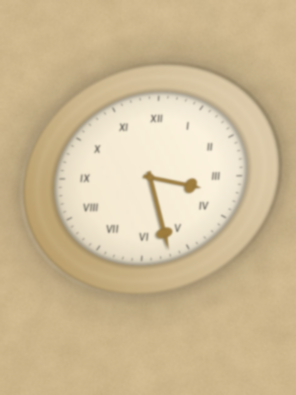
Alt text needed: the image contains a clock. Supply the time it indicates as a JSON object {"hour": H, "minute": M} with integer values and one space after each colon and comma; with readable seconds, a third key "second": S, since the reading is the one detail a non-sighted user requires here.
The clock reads {"hour": 3, "minute": 27}
